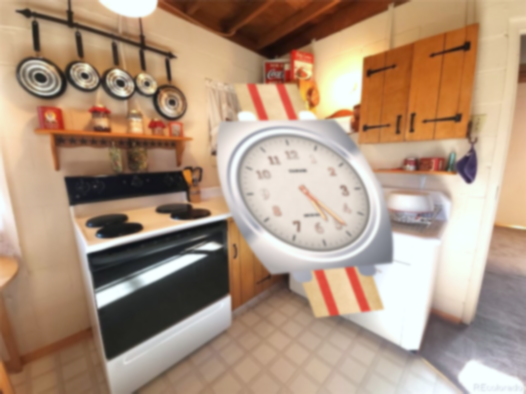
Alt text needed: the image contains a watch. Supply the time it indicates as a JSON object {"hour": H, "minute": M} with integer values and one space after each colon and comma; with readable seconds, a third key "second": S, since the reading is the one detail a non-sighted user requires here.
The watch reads {"hour": 5, "minute": 24}
